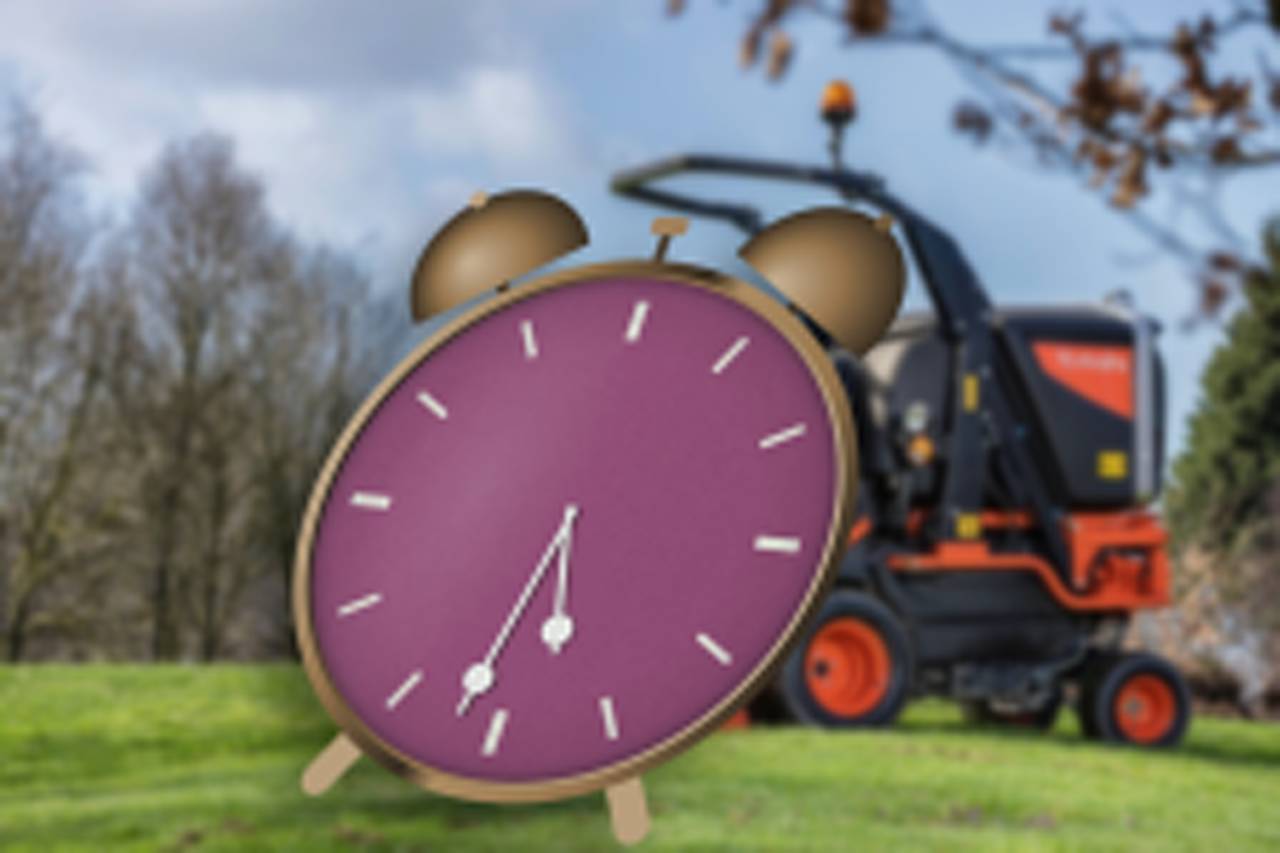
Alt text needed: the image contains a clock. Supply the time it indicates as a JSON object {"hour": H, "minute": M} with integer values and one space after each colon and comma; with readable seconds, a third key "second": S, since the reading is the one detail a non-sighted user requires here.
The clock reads {"hour": 5, "minute": 32}
